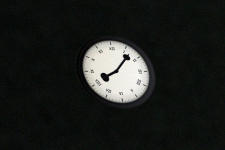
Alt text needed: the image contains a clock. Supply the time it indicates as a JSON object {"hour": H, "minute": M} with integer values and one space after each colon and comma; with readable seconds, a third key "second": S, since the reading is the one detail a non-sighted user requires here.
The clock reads {"hour": 8, "minute": 7}
